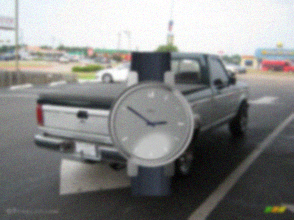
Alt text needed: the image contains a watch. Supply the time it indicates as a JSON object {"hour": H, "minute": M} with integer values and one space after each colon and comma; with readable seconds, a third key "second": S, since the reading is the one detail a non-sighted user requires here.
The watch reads {"hour": 2, "minute": 51}
